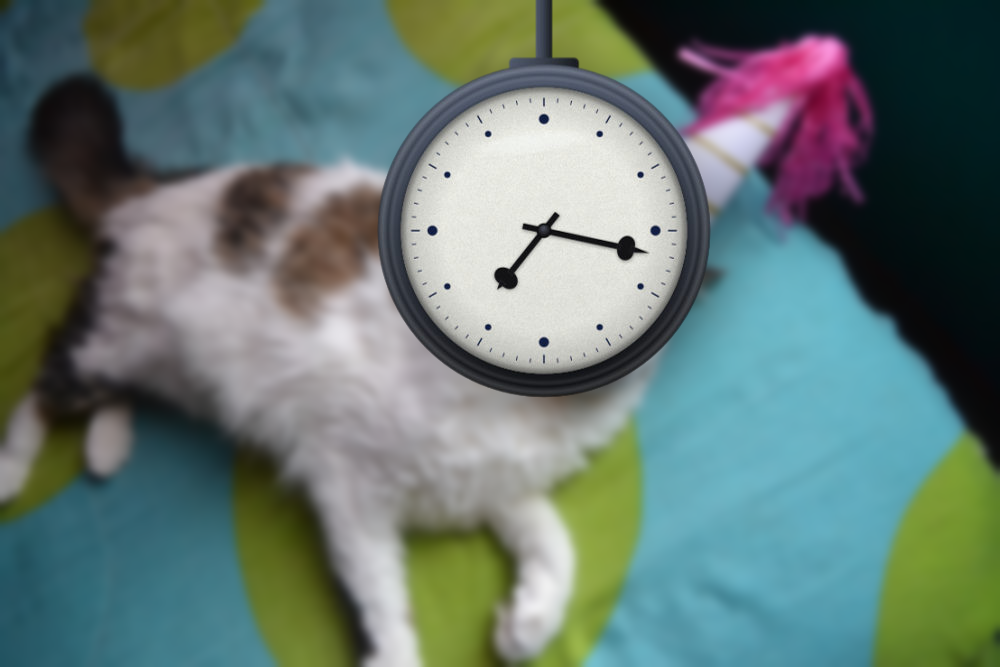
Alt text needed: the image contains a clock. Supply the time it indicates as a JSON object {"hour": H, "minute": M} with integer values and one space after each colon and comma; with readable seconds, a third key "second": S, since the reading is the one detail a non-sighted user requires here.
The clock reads {"hour": 7, "minute": 17}
